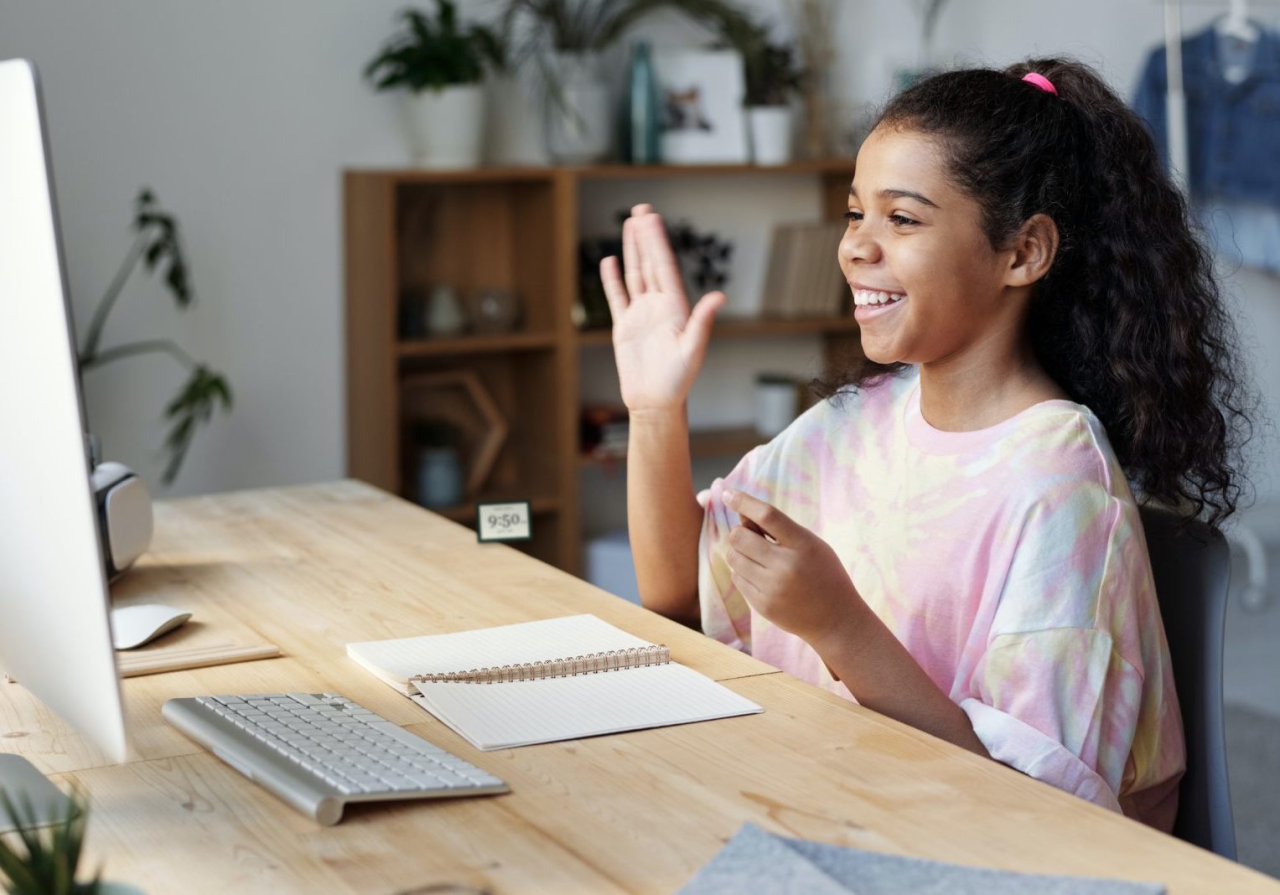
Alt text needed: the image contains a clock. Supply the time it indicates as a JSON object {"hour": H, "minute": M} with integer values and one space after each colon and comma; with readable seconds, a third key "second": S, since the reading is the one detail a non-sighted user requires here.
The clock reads {"hour": 9, "minute": 50}
